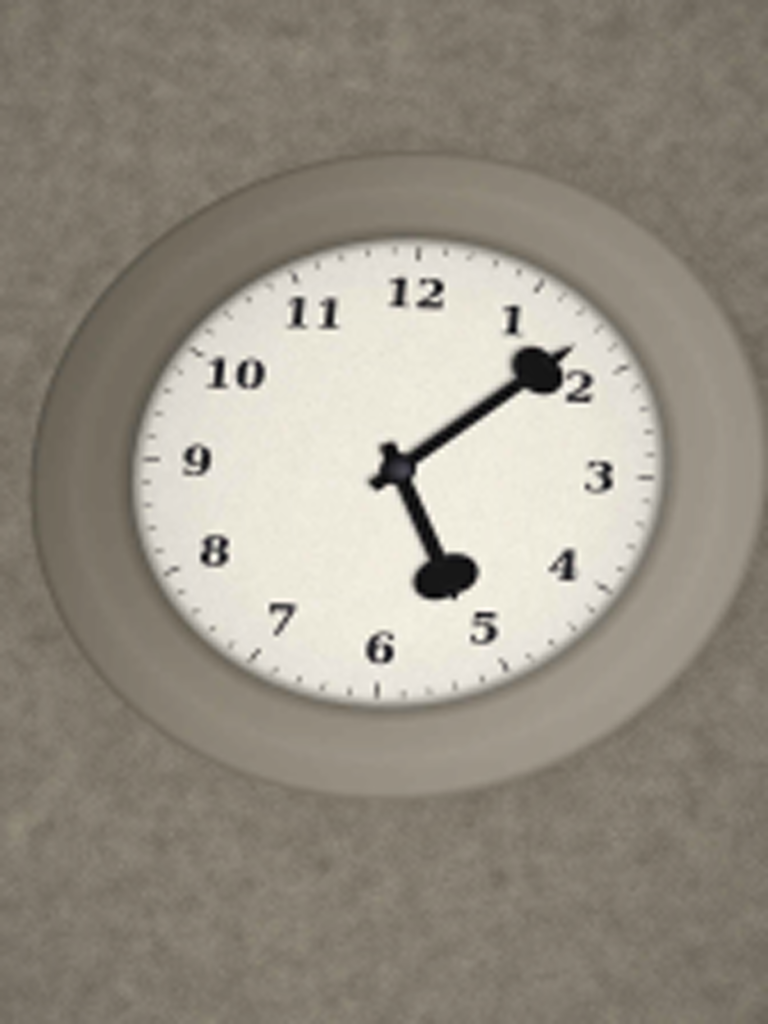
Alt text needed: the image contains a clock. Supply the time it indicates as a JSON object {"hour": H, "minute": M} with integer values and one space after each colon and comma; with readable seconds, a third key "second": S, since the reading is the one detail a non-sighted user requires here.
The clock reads {"hour": 5, "minute": 8}
